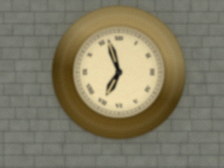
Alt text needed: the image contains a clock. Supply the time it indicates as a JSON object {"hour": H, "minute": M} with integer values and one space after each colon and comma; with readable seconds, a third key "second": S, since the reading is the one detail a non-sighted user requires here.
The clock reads {"hour": 6, "minute": 57}
